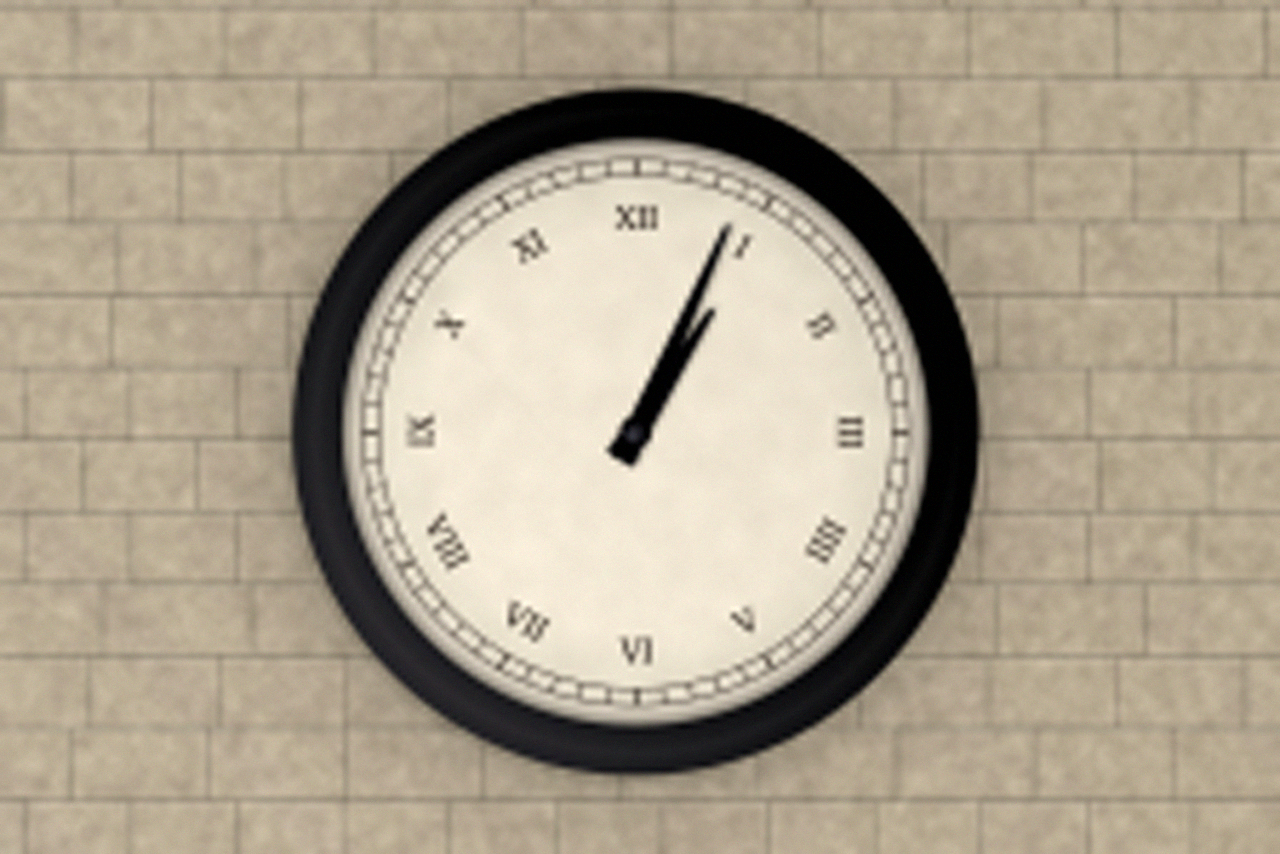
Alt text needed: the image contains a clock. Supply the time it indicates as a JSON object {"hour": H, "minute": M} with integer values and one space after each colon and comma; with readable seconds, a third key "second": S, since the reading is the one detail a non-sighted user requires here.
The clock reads {"hour": 1, "minute": 4}
